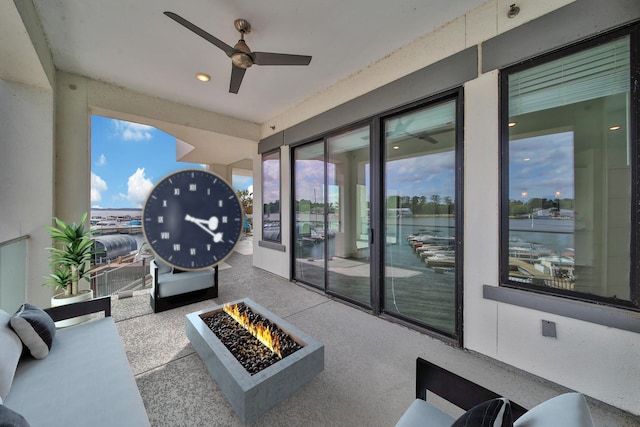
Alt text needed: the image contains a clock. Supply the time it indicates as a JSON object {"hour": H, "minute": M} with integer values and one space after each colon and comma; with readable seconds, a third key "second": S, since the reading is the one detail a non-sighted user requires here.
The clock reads {"hour": 3, "minute": 21}
